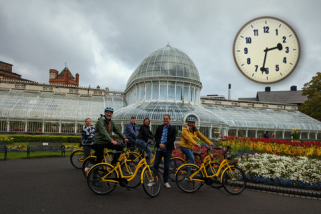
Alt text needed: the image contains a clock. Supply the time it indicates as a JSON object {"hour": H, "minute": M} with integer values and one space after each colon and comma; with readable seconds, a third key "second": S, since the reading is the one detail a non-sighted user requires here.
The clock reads {"hour": 2, "minute": 32}
